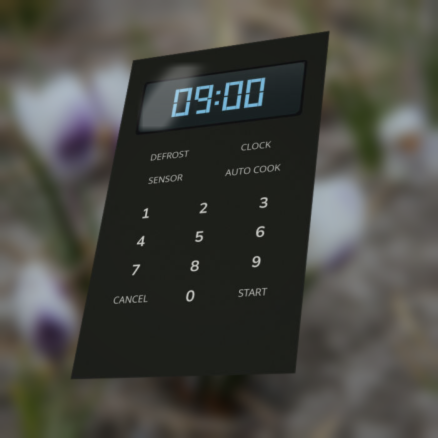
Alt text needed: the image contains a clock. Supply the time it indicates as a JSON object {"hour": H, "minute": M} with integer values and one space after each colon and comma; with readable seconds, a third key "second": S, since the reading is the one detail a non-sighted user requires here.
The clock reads {"hour": 9, "minute": 0}
